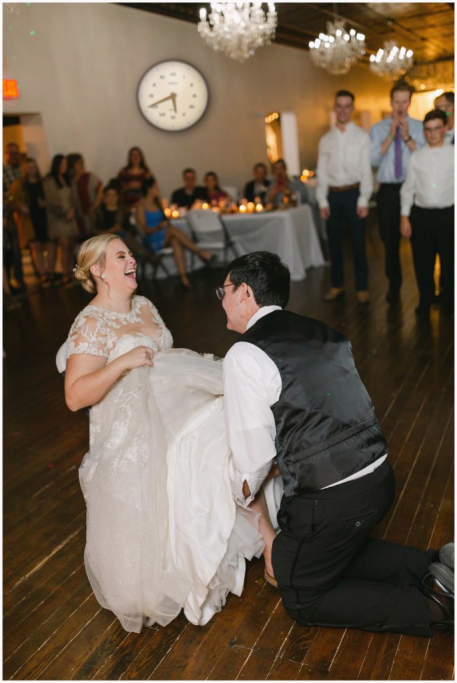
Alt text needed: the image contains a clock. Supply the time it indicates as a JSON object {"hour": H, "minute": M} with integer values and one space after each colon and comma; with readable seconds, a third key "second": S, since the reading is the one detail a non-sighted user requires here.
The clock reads {"hour": 5, "minute": 41}
